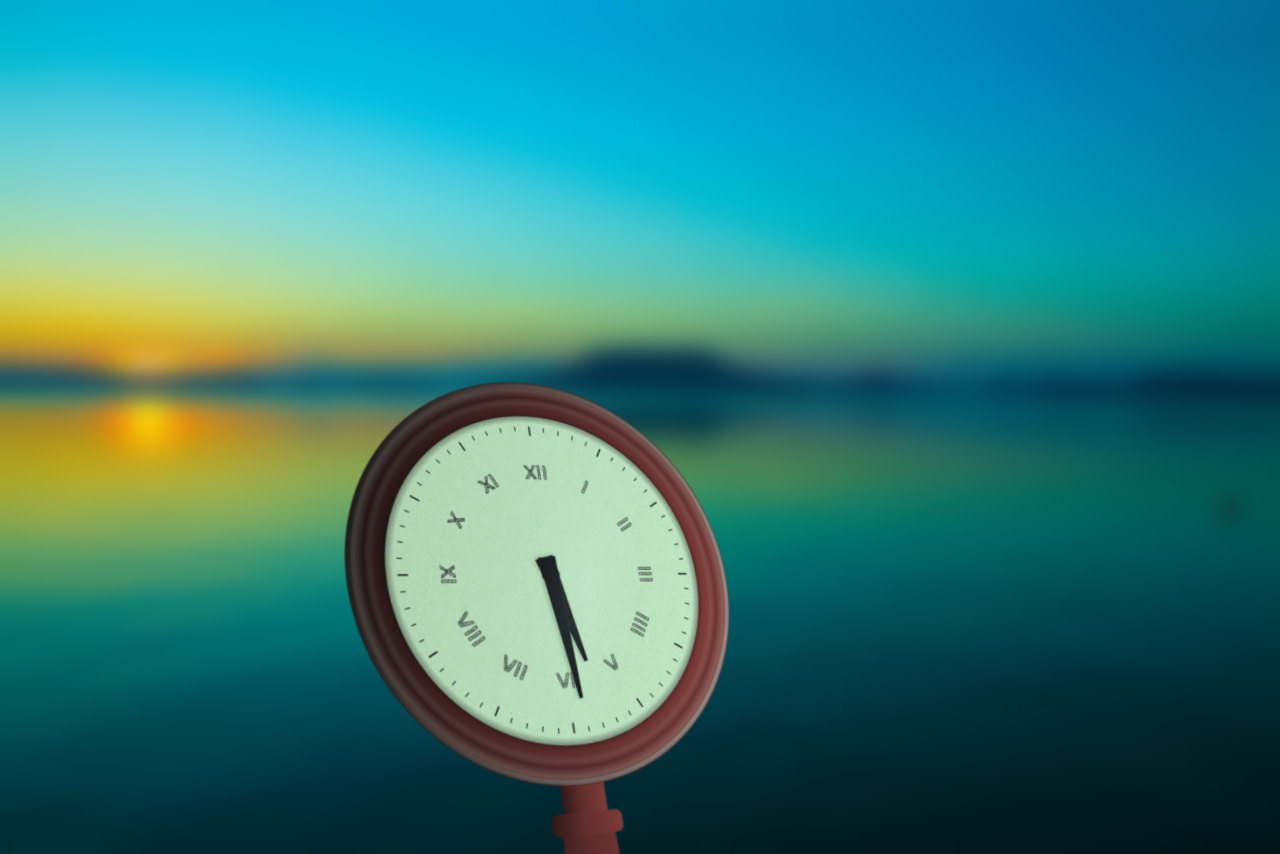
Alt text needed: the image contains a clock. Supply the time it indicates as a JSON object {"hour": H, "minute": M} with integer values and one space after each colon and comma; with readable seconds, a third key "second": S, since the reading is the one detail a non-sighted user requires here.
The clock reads {"hour": 5, "minute": 29}
